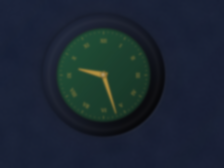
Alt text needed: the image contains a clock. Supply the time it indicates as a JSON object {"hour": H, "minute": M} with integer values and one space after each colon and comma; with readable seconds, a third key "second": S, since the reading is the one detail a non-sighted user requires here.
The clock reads {"hour": 9, "minute": 27}
